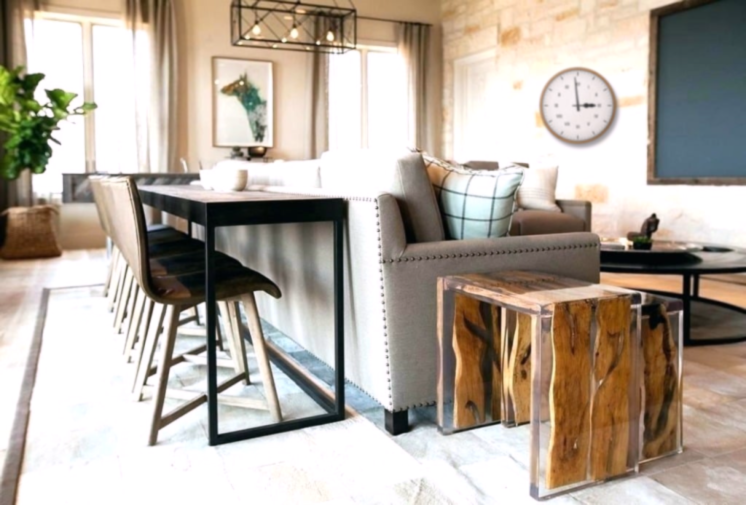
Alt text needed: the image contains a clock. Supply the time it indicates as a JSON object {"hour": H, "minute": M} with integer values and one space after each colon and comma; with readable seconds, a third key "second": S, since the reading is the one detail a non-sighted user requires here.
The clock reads {"hour": 2, "minute": 59}
